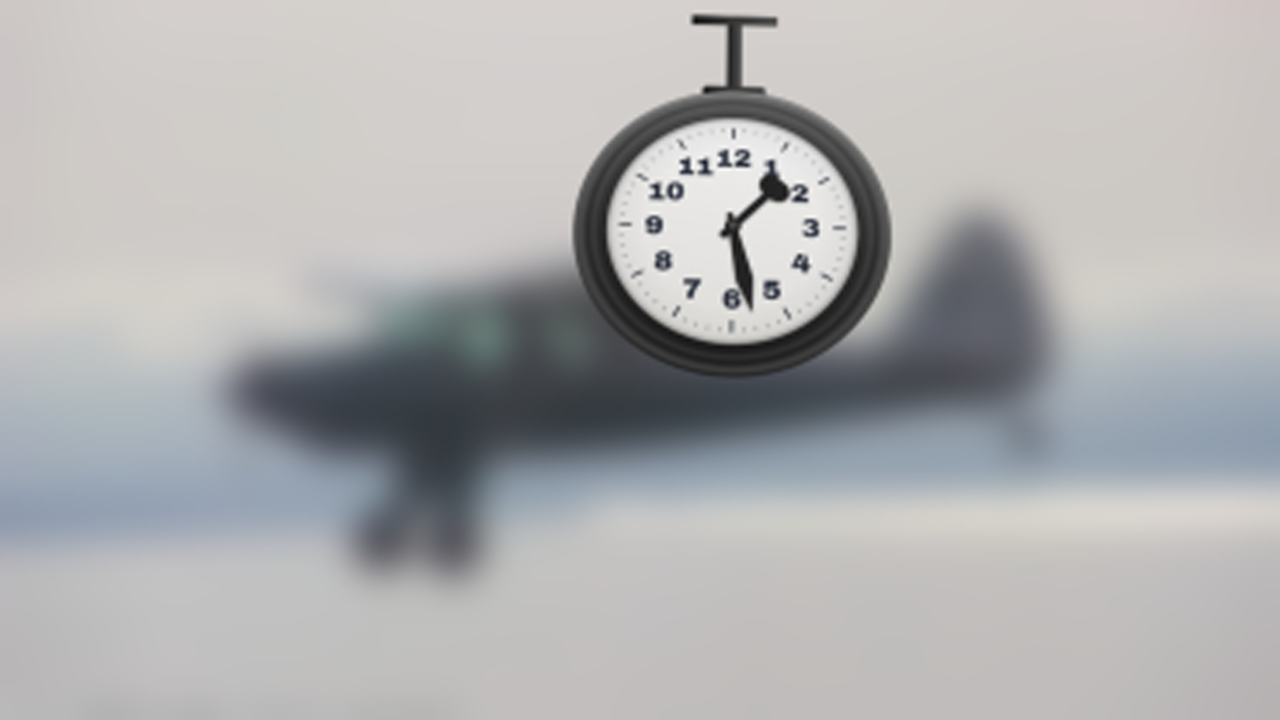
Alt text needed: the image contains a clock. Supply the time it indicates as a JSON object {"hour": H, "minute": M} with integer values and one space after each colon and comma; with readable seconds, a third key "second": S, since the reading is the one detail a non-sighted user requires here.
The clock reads {"hour": 1, "minute": 28}
